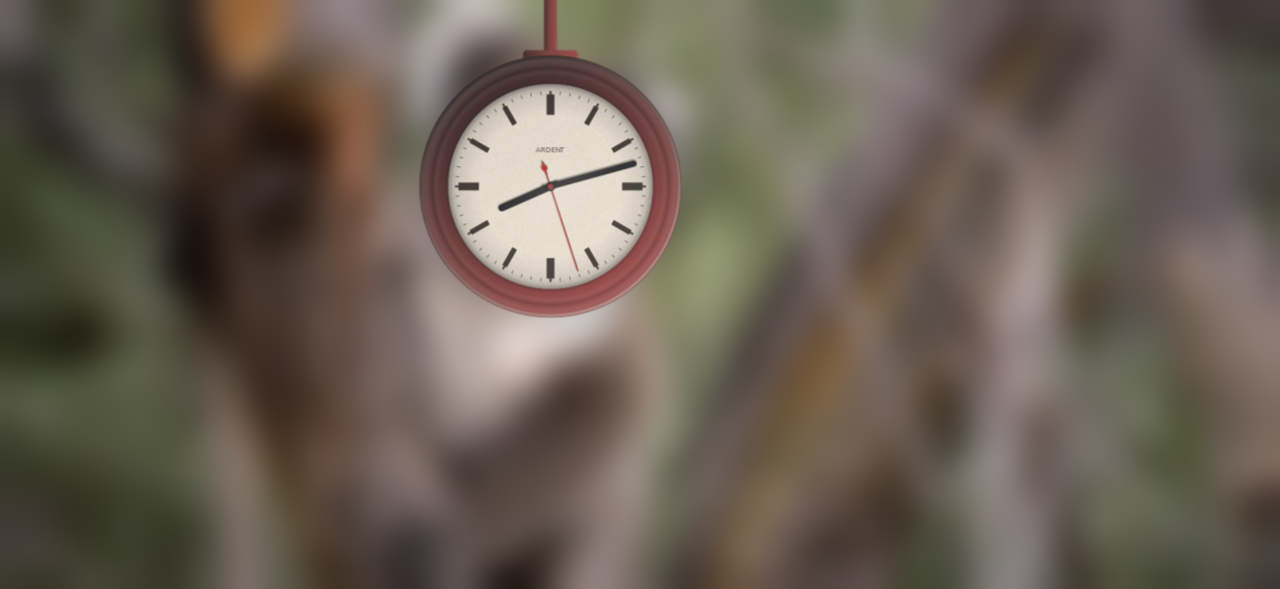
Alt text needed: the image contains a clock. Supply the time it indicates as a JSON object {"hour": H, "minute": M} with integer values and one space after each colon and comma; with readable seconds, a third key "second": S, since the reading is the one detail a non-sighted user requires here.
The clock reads {"hour": 8, "minute": 12, "second": 27}
